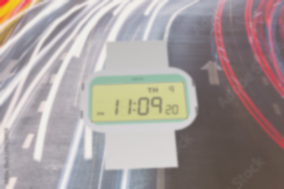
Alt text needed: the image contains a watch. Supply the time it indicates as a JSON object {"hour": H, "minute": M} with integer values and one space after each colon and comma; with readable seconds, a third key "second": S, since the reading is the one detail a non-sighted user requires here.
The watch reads {"hour": 11, "minute": 9}
